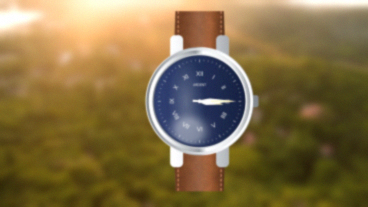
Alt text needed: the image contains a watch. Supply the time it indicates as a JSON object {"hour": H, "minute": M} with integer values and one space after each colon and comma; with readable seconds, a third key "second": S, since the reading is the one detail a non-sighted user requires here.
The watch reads {"hour": 3, "minute": 15}
